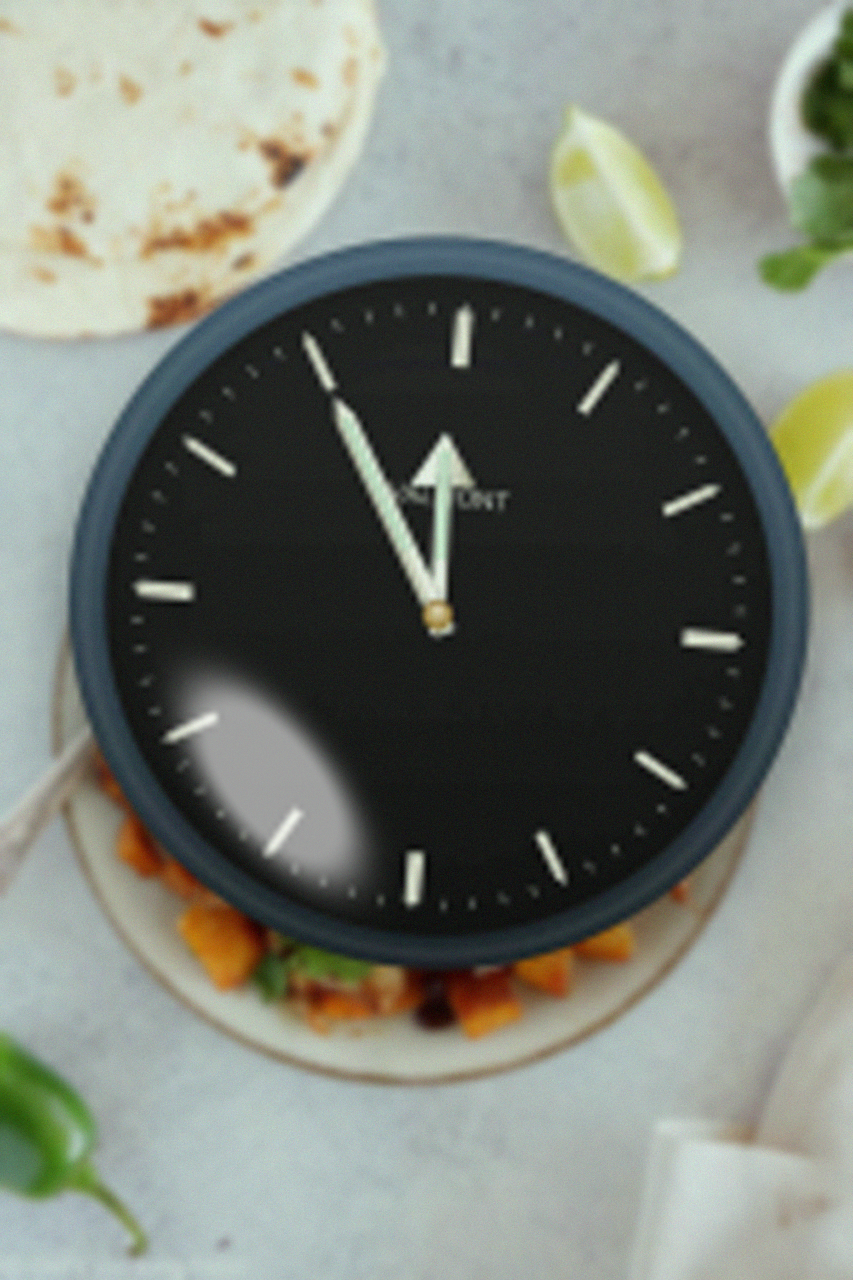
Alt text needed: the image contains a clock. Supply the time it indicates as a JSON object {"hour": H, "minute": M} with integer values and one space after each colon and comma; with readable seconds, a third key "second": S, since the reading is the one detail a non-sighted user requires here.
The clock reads {"hour": 11, "minute": 55}
